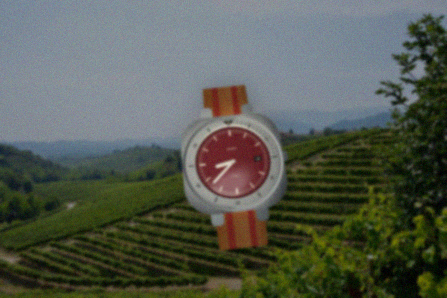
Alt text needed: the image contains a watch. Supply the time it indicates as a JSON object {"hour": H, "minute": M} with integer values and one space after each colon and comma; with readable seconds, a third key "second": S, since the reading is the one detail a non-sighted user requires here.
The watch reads {"hour": 8, "minute": 38}
